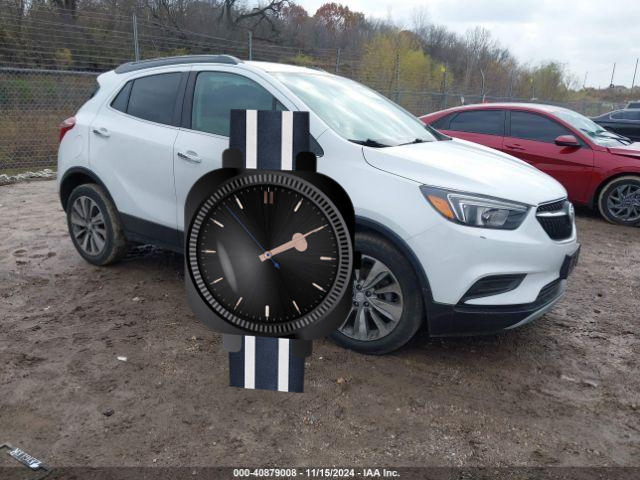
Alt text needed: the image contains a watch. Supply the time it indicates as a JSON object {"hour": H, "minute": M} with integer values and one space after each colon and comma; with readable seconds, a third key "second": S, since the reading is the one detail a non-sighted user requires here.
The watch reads {"hour": 2, "minute": 9, "second": 53}
